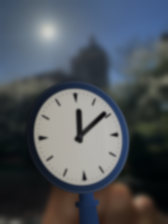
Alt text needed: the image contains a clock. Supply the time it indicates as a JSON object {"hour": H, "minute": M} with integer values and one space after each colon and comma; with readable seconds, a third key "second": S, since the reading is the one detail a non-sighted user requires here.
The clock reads {"hour": 12, "minute": 9}
